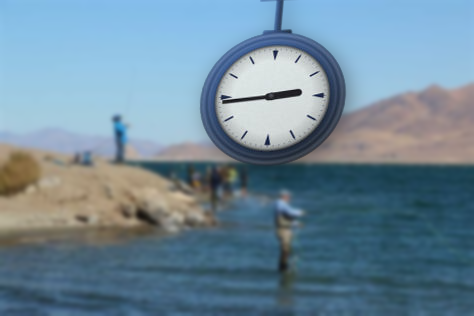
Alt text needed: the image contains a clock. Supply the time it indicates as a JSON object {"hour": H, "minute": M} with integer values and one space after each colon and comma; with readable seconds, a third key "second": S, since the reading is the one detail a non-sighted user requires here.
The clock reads {"hour": 2, "minute": 44}
